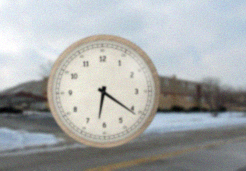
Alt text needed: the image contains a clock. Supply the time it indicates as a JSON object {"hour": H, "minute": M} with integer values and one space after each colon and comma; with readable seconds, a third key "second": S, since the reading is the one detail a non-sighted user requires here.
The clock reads {"hour": 6, "minute": 21}
